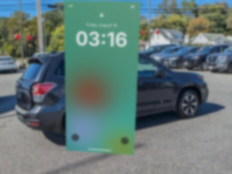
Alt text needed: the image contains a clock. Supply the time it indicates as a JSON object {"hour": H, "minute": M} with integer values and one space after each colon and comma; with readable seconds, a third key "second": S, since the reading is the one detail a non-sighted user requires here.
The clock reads {"hour": 3, "minute": 16}
